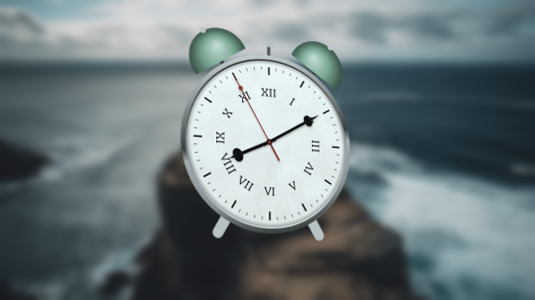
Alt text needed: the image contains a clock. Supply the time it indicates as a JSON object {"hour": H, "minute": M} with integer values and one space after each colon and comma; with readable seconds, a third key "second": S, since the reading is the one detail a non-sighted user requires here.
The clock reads {"hour": 8, "minute": 9, "second": 55}
